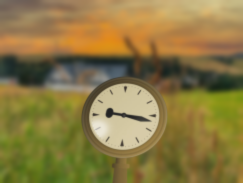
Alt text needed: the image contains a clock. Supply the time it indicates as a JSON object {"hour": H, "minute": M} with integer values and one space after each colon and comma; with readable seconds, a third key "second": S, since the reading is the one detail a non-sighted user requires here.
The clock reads {"hour": 9, "minute": 17}
